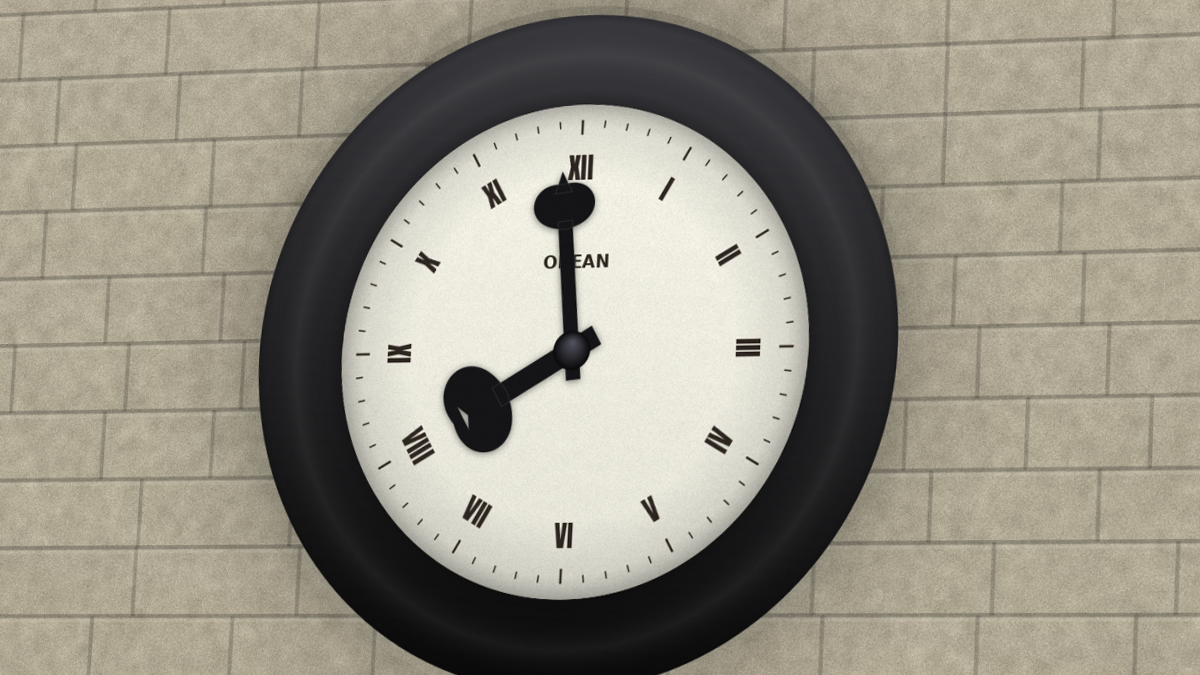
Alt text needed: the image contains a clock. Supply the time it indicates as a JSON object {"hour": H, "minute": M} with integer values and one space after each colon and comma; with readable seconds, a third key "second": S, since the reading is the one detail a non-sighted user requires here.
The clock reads {"hour": 7, "minute": 59}
